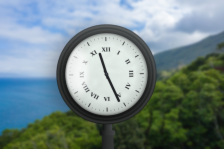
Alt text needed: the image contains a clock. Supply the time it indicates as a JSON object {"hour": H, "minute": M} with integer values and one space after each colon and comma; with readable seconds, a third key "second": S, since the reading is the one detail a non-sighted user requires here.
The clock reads {"hour": 11, "minute": 26}
